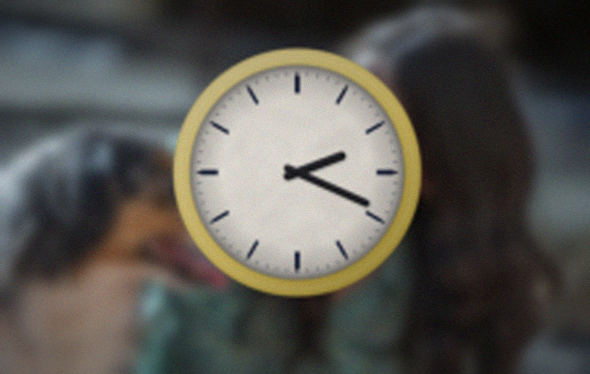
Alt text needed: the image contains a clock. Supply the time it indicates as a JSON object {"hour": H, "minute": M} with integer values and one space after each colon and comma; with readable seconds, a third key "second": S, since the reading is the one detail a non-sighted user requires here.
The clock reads {"hour": 2, "minute": 19}
